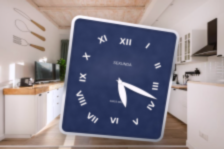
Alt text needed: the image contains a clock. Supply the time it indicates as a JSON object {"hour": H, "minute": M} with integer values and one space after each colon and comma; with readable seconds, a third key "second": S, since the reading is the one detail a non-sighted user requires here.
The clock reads {"hour": 5, "minute": 18}
